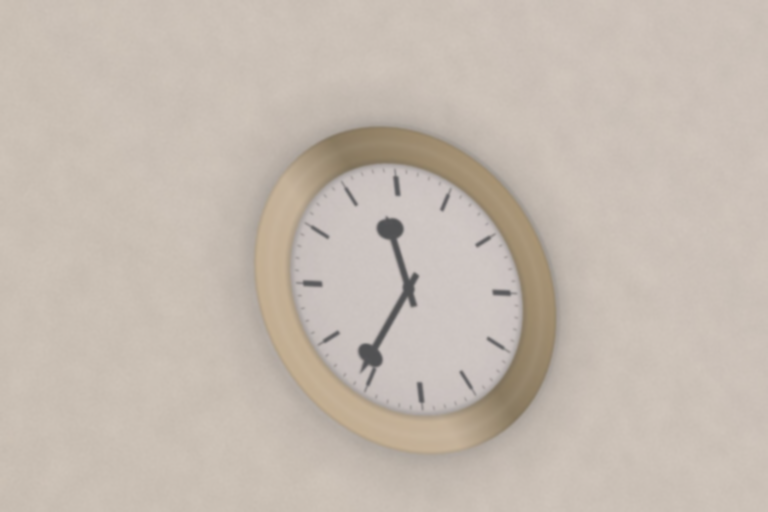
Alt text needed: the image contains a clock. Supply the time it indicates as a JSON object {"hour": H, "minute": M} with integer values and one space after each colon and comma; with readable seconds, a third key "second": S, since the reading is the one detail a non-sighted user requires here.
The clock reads {"hour": 11, "minute": 36}
